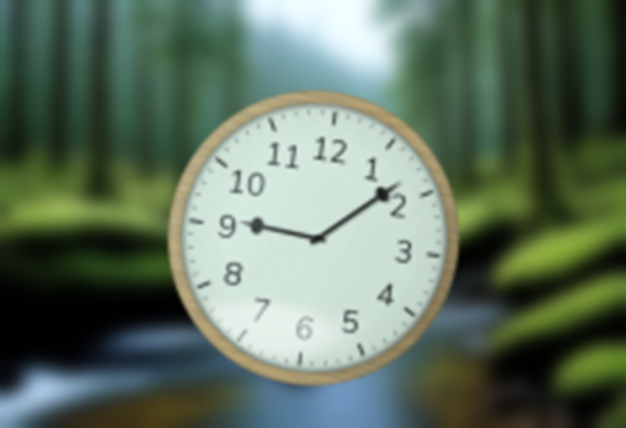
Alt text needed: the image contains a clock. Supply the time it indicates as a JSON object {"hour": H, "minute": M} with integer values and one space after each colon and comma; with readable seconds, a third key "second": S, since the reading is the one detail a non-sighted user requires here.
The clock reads {"hour": 9, "minute": 8}
